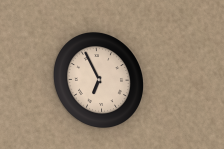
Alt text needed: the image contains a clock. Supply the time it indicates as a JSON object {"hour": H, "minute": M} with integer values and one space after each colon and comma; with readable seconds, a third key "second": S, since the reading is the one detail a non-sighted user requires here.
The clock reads {"hour": 6, "minute": 56}
